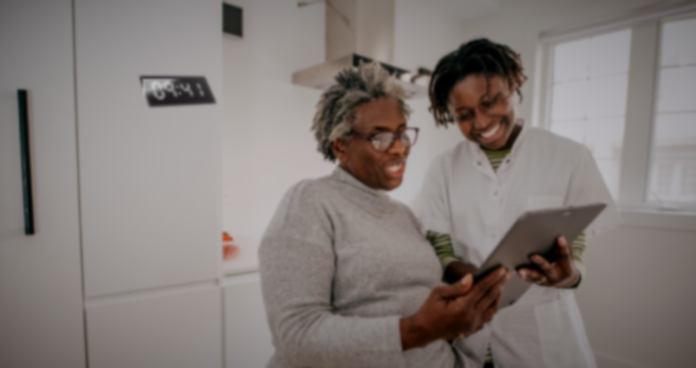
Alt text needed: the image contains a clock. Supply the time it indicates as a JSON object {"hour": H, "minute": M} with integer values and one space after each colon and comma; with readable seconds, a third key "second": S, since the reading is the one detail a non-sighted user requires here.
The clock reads {"hour": 9, "minute": 41}
